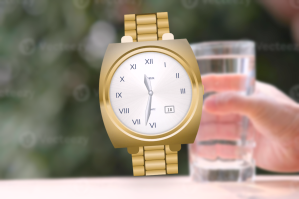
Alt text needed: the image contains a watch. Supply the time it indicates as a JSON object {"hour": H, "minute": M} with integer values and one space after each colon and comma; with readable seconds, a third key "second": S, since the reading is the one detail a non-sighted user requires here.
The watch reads {"hour": 11, "minute": 32}
